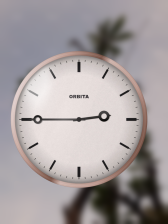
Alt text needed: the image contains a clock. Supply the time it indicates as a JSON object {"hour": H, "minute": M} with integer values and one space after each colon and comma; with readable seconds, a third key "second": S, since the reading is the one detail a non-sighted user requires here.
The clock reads {"hour": 2, "minute": 45}
